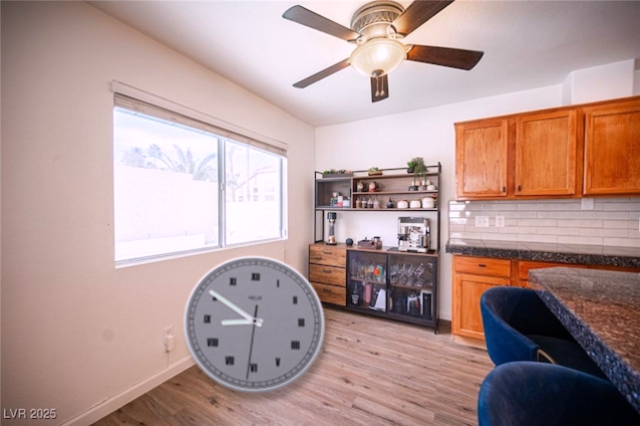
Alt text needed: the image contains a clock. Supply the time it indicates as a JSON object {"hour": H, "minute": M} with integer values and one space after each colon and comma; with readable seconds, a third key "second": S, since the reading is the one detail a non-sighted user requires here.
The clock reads {"hour": 8, "minute": 50, "second": 31}
